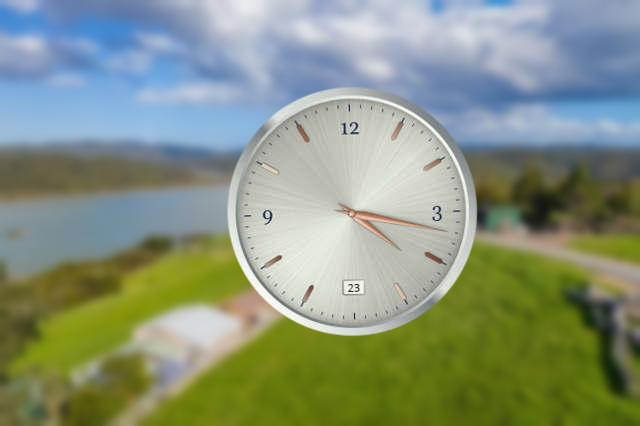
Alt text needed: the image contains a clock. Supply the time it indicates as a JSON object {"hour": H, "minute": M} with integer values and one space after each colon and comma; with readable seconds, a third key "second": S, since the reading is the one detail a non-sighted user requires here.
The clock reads {"hour": 4, "minute": 17}
